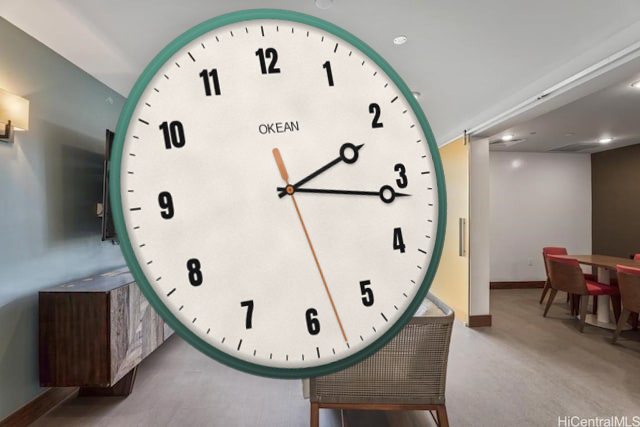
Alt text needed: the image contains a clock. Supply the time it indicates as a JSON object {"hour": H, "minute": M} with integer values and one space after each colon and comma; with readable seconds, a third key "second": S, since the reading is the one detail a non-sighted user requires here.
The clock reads {"hour": 2, "minute": 16, "second": 28}
